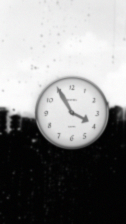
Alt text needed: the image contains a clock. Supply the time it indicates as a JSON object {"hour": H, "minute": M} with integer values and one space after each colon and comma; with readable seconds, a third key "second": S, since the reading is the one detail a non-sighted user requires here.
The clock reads {"hour": 3, "minute": 55}
